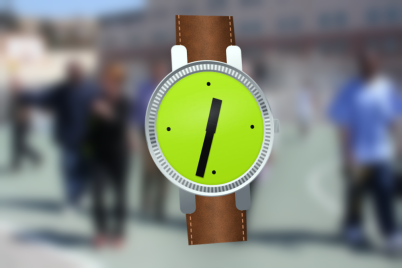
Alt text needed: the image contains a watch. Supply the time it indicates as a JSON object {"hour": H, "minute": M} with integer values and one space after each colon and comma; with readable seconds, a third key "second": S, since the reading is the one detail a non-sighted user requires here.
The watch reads {"hour": 12, "minute": 33}
